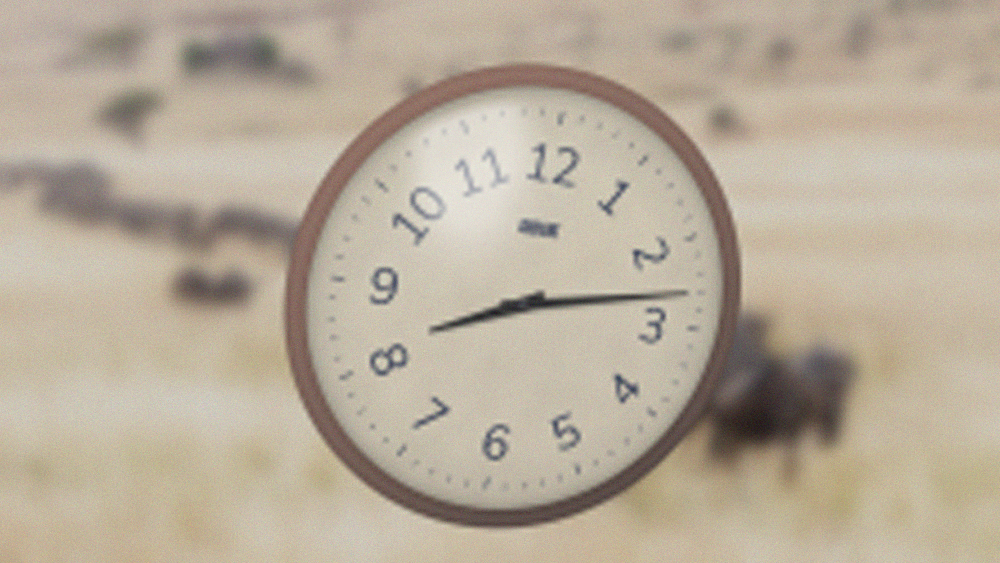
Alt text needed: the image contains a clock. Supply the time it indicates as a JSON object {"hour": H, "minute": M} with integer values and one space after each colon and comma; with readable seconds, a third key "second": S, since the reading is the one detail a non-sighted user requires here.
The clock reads {"hour": 8, "minute": 13}
